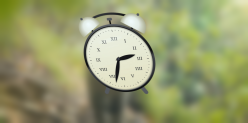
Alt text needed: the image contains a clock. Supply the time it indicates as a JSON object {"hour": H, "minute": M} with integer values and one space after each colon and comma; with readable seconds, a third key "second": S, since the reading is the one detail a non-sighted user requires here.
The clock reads {"hour": 2, "minute": 33}
